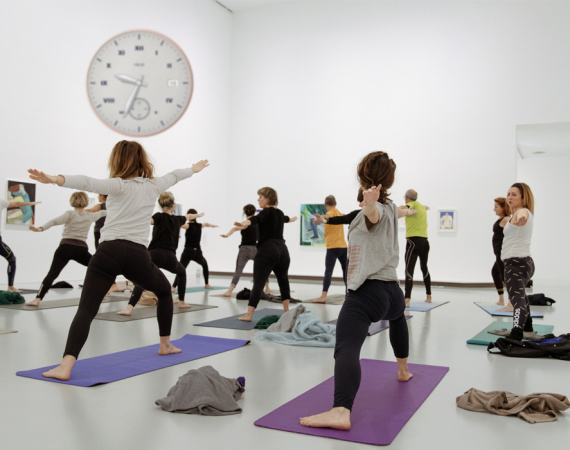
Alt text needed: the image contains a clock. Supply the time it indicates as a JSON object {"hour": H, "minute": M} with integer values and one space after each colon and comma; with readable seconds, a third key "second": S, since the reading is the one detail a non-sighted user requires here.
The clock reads {"hour": 9, "minute": 34}
